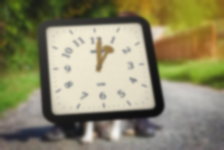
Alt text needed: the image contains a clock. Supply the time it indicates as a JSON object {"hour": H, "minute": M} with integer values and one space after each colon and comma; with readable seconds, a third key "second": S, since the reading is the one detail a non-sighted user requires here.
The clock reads {"hour": 1, "minute": 1}
